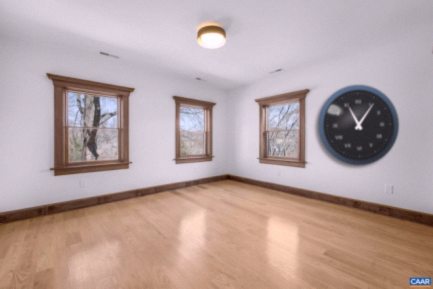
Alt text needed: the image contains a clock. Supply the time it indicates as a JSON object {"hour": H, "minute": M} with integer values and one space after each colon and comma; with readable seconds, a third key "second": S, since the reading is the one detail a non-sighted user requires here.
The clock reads {"hour": 11, "minute": 6}
